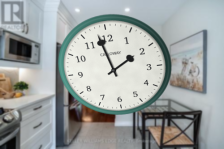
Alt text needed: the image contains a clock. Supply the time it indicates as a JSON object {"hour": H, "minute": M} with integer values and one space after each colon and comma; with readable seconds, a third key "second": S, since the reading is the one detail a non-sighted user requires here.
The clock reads {"hour": 1, "minute": 58}
